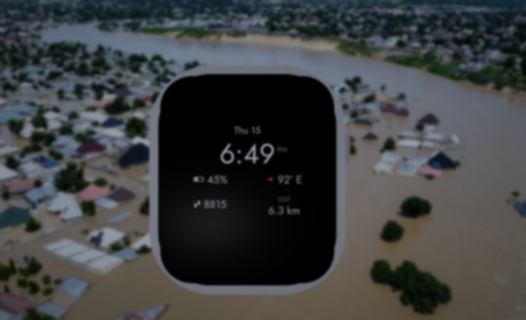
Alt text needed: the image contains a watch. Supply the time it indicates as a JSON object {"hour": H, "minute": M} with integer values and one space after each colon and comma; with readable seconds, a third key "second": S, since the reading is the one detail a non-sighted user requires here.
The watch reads {"hour": 6, "minute": 49}
